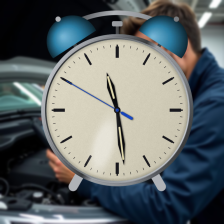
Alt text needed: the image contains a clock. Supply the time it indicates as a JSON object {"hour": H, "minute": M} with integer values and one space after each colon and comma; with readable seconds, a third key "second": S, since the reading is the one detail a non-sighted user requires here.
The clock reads {"hour": 11, "minute": 28, "second": 50}
